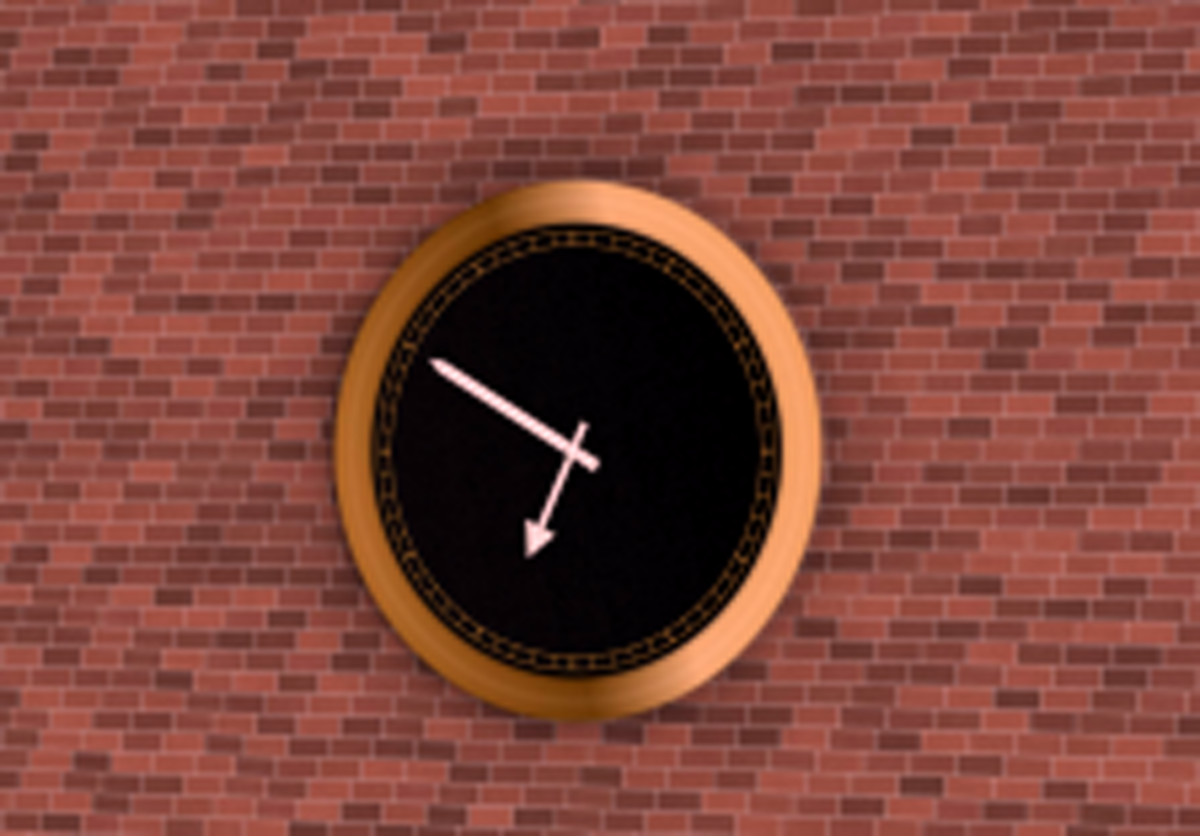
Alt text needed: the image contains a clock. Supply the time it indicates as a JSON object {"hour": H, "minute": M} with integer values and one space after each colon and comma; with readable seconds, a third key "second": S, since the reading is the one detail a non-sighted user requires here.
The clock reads {"hour": 6, "minute": 50}
